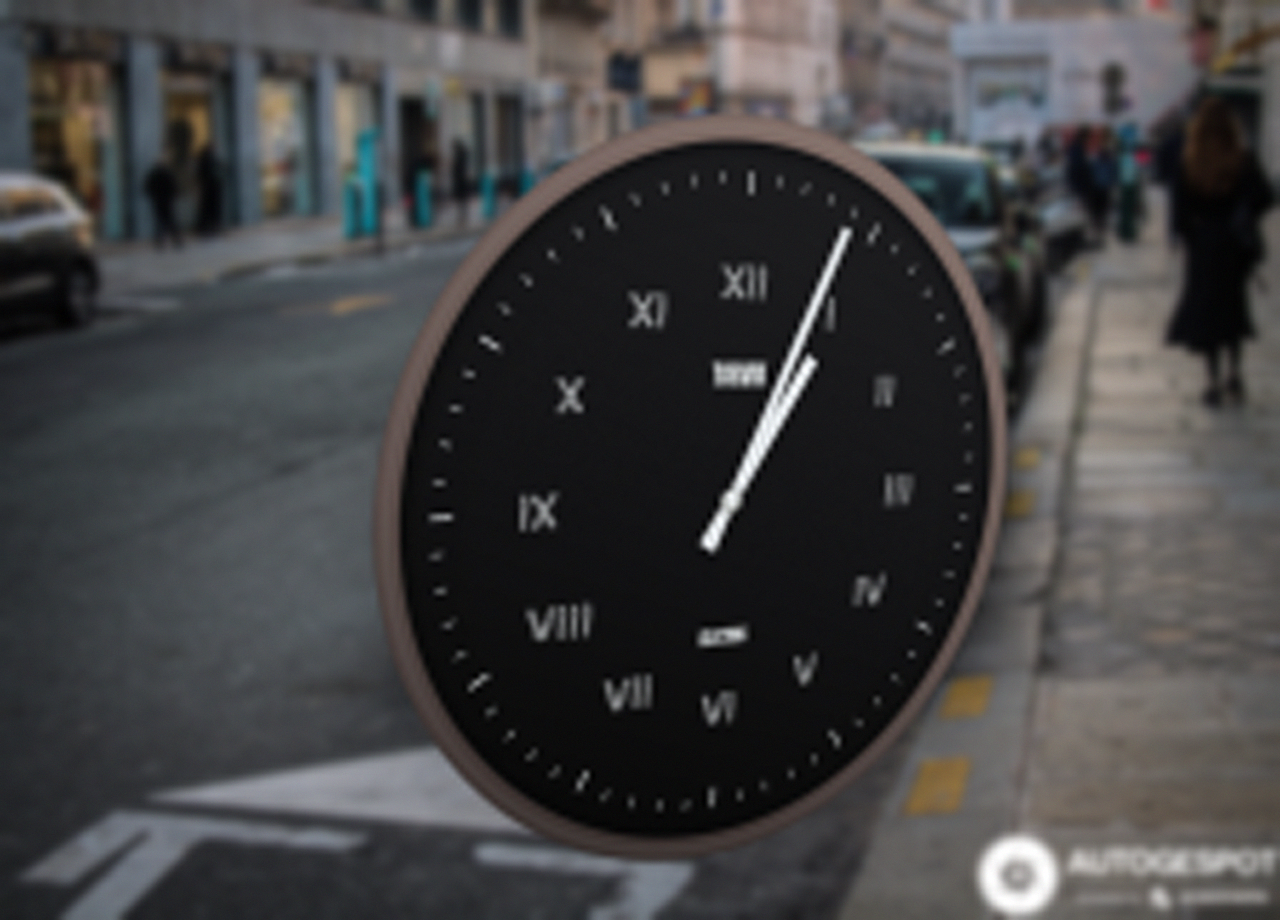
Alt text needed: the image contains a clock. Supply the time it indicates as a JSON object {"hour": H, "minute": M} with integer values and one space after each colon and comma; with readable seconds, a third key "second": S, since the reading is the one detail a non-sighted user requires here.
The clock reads {"hour": 1, "minute": 4}
